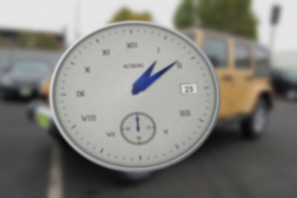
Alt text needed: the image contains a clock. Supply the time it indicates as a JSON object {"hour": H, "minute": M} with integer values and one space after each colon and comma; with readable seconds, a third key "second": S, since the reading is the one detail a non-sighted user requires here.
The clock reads {"hour": 1, "minute": 9}
